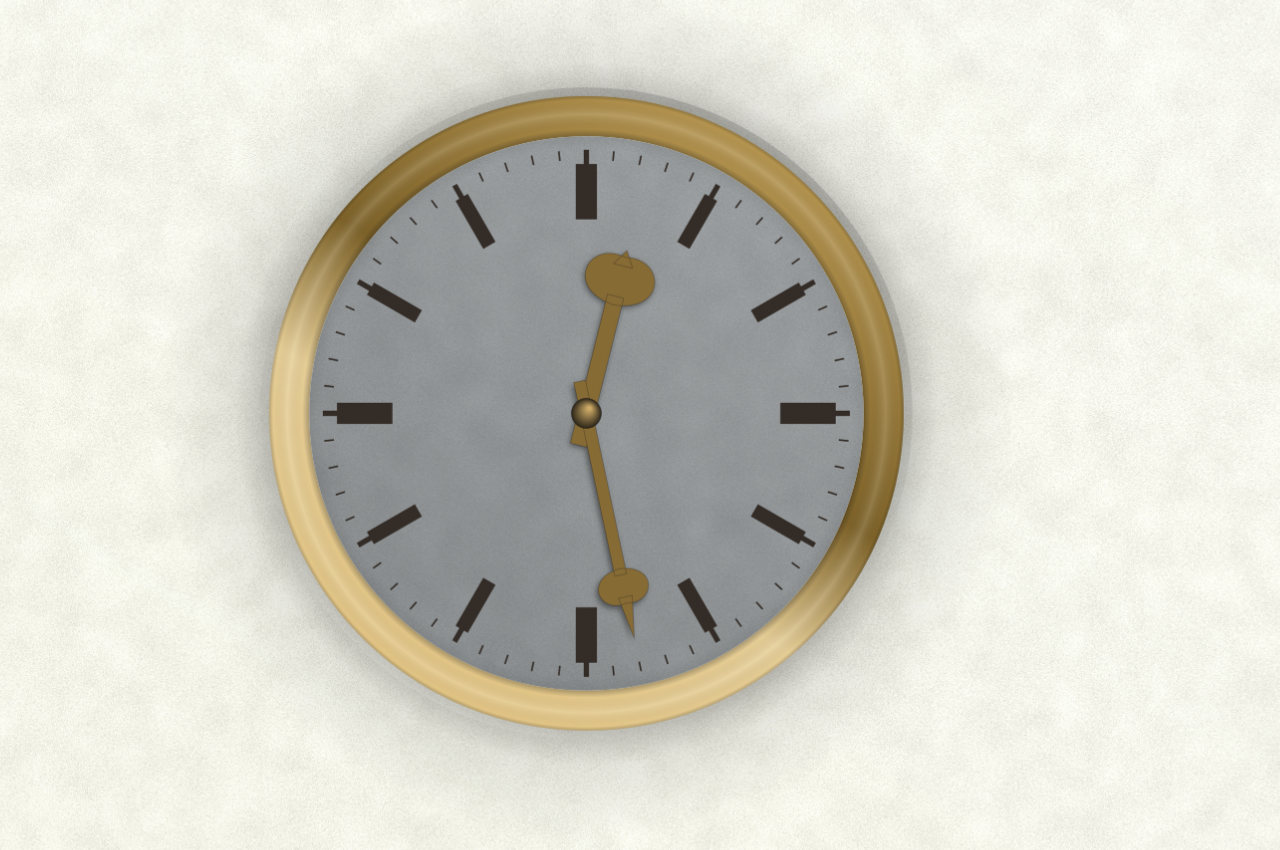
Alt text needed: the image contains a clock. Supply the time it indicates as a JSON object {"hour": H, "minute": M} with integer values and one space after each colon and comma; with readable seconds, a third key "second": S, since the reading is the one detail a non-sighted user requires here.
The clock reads {"hour": 12, "minute": 28}
